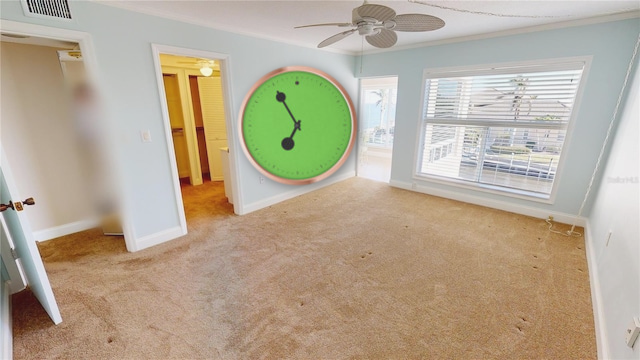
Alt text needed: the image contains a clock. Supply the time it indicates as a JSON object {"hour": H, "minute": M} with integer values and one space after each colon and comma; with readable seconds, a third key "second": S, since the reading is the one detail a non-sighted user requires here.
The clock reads {"hour": 6, "minute": 55}
